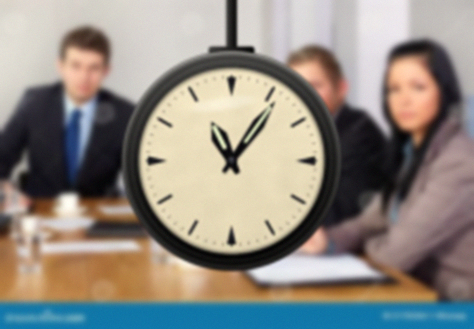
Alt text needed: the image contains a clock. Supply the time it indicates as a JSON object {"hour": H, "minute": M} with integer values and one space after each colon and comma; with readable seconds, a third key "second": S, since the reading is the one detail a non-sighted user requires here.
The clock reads {"hour": 11, "minute": 6}
